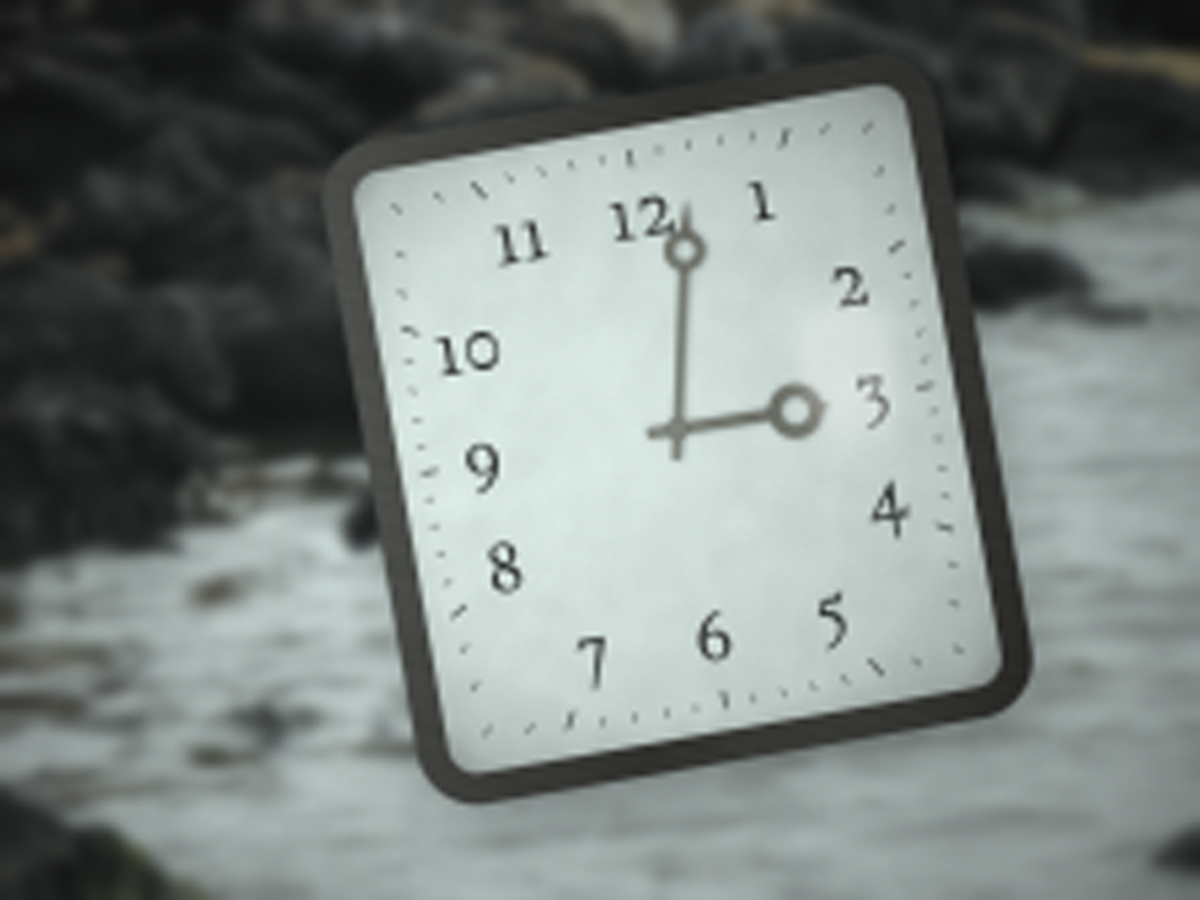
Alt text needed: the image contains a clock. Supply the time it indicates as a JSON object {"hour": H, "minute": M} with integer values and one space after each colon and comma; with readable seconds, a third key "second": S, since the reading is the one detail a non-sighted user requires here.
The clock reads {"hour": 3, "minute": 2}
